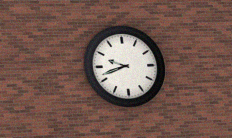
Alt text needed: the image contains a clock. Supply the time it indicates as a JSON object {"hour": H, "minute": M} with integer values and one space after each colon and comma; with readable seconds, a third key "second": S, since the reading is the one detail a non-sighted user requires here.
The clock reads {"hour": 9, "minute": 42}
